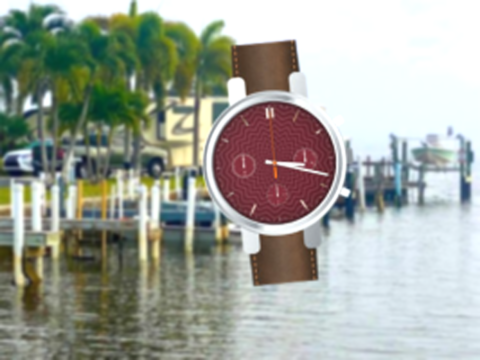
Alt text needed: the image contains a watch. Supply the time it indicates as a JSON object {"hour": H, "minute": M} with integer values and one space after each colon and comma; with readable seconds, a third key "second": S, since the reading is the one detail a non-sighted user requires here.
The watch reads {"hour": 3, "minute": 18}
